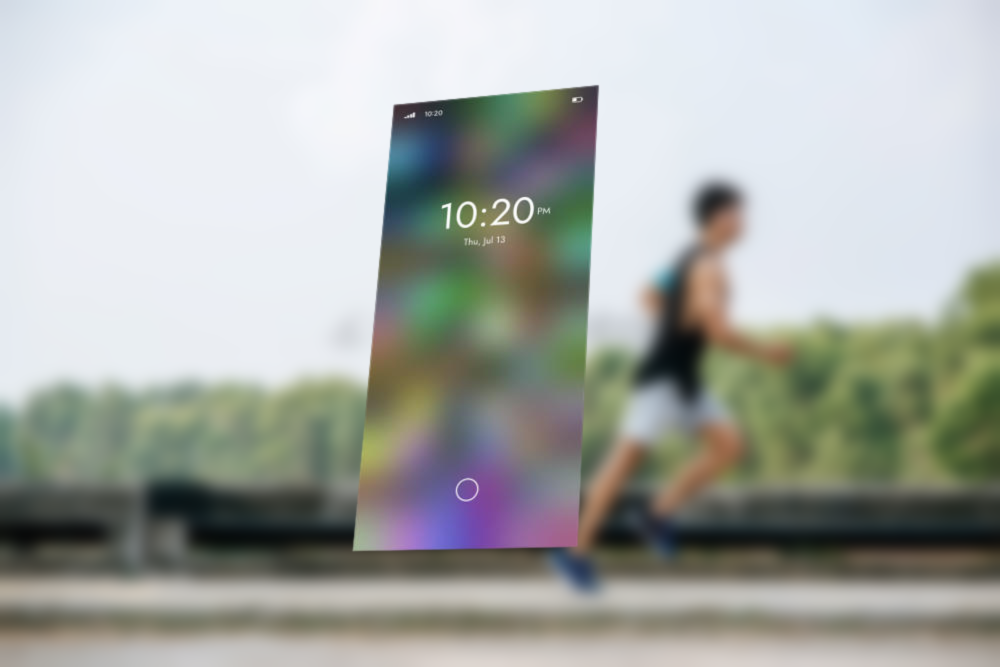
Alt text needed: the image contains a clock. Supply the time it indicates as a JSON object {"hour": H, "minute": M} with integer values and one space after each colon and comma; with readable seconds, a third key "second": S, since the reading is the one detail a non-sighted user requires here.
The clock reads {"hour": 10, "minute": 20}
